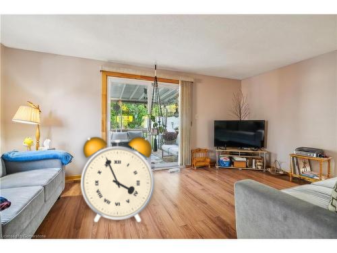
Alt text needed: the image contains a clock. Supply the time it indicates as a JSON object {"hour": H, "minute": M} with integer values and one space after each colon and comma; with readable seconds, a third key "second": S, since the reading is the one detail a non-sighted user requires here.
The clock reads {"hour": 3, "minute": 56}
